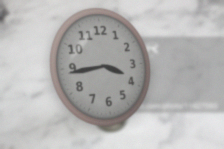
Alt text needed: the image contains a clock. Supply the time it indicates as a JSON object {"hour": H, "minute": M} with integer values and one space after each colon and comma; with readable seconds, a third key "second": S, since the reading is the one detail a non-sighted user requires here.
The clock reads {"hour": 3, "minute": 44}
